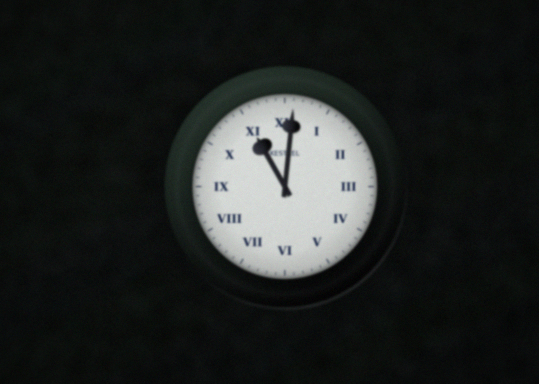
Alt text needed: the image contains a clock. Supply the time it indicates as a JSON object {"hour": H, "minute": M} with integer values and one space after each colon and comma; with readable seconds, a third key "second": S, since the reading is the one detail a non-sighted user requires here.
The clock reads {"hour": 11, "minute": 1}
